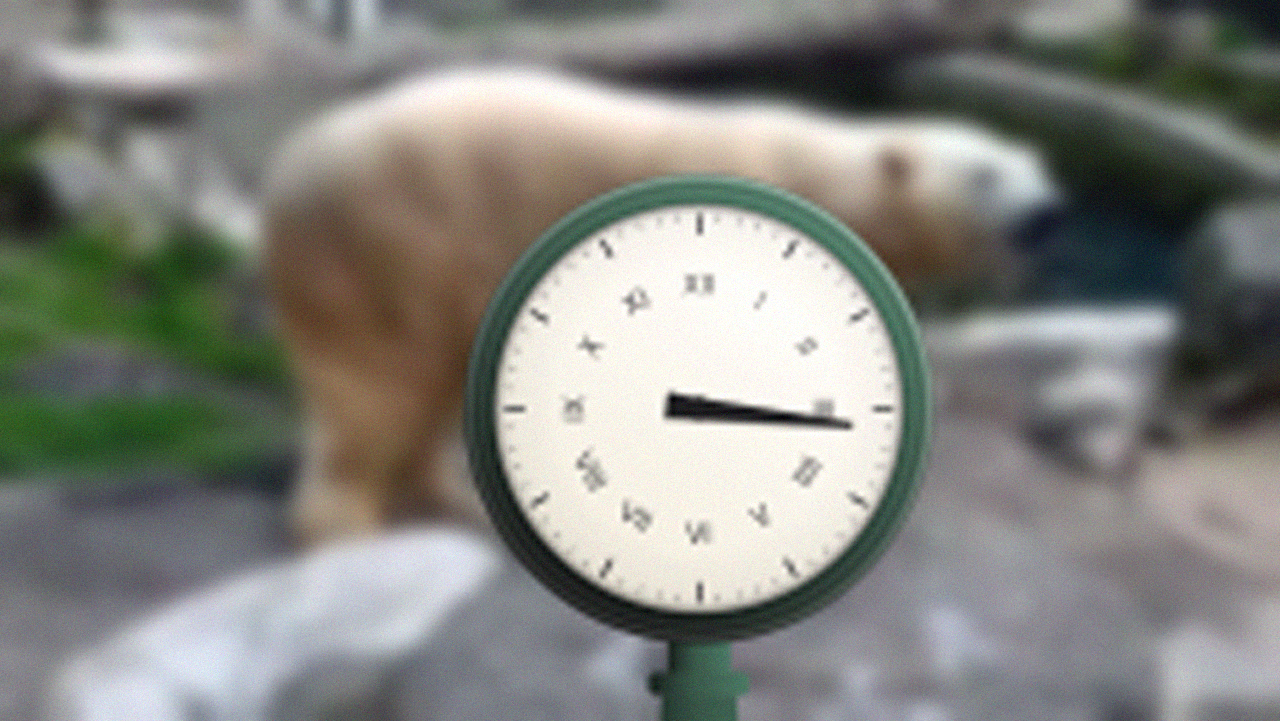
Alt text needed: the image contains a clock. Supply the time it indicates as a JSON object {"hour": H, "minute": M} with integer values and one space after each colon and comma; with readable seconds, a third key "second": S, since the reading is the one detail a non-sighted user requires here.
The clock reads {"hour": 3, "minute": 16}
